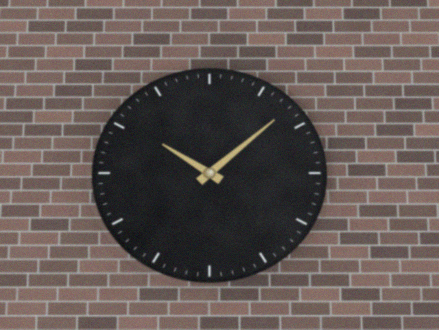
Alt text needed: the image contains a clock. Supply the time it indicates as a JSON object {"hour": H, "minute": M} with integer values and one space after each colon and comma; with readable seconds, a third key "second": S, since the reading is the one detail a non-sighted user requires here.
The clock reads {"hour": 10, "minute": 8}
